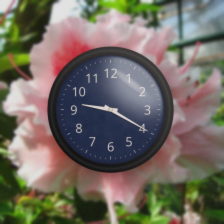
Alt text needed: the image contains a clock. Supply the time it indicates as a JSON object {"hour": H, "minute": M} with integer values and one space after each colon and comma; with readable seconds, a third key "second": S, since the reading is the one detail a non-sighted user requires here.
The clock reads {"hour": 9, "minute": 20}
